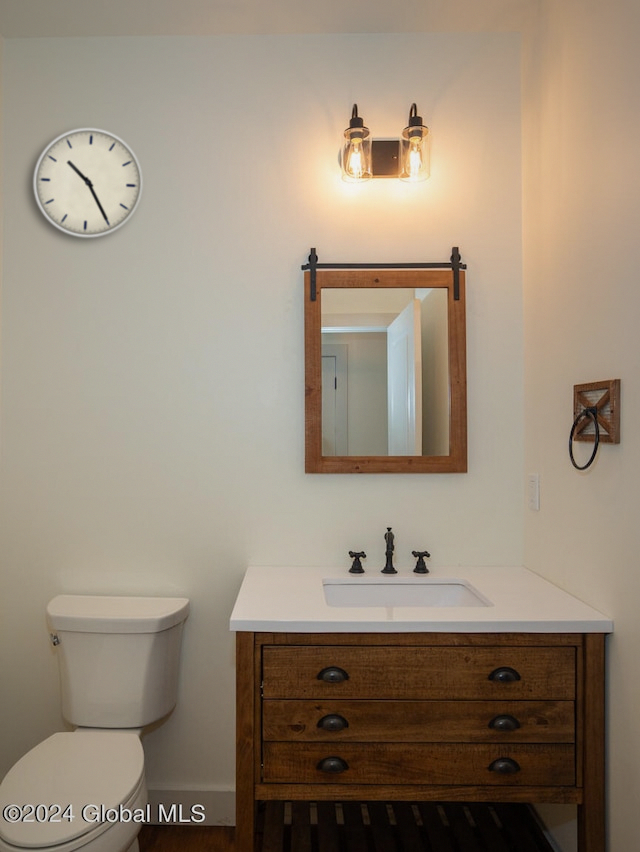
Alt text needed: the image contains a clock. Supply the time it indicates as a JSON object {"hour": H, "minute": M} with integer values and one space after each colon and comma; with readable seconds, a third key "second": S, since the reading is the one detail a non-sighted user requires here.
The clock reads {"hour": 10, "minute": 25}
